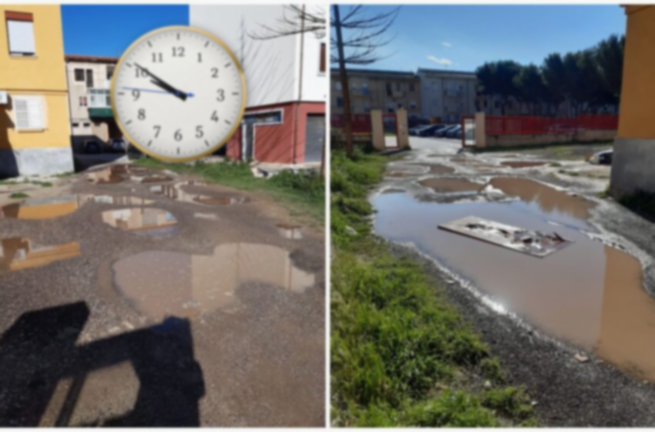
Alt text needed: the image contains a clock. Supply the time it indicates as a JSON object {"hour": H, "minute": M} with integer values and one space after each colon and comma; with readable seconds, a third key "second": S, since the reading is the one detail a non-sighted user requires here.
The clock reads {"hour": 9, "minute": 50, "second": 46}
